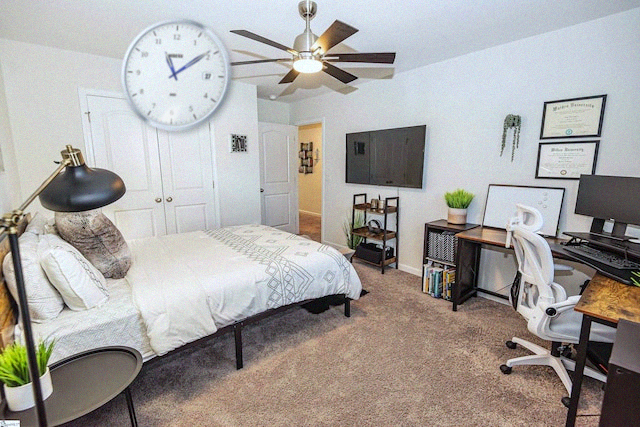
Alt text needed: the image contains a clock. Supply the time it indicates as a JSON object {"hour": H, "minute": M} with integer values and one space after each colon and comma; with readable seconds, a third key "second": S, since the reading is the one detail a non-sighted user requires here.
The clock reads {"hour": 11, "minute": 9}
